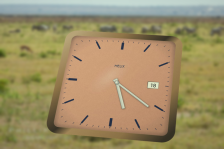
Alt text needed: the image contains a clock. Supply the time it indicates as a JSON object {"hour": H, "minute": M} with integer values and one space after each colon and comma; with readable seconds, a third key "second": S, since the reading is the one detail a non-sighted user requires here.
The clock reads {"hour": 5, "minute": 21}
